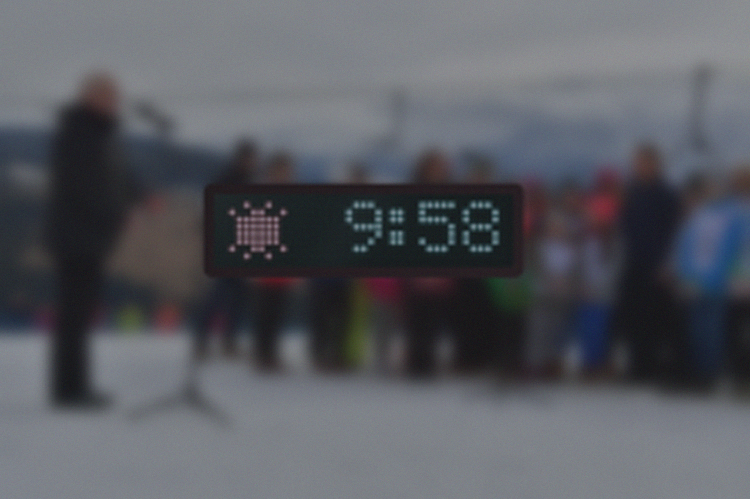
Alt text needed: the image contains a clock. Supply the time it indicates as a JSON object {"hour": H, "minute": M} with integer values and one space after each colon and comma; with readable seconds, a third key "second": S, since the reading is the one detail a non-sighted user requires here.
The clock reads {"hour": 9, "minute": 58}
